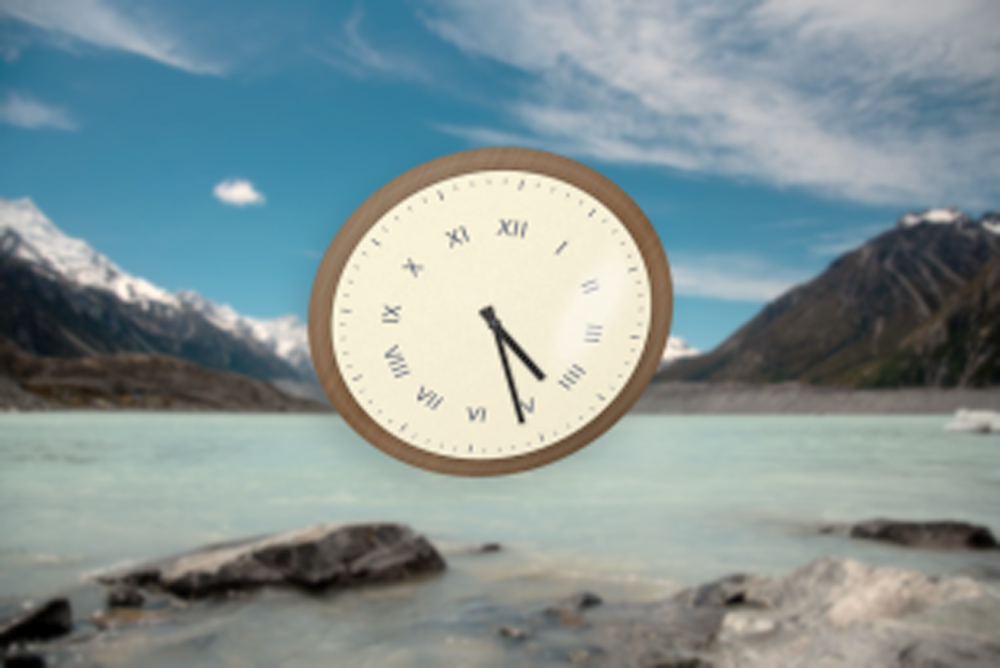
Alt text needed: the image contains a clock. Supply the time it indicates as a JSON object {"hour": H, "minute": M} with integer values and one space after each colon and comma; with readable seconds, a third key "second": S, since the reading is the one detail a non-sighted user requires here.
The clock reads {"hour": 4, "minute": 26}
